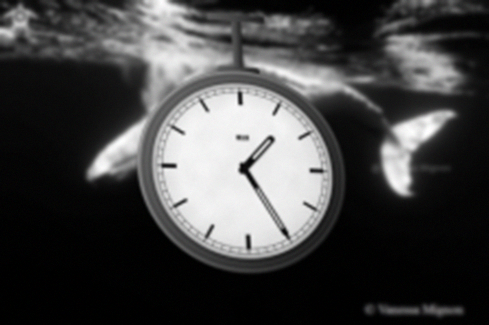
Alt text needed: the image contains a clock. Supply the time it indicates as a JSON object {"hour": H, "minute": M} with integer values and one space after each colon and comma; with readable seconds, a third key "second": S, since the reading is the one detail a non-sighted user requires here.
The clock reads {"hour": 1, "minute": 25}
